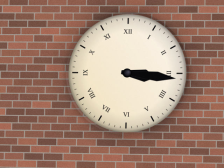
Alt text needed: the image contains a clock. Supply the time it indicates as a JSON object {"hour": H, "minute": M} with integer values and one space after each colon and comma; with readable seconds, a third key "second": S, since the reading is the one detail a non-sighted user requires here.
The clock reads {"hour": 3, "minute": 16}
